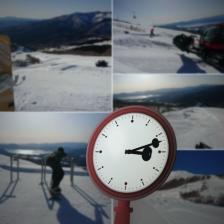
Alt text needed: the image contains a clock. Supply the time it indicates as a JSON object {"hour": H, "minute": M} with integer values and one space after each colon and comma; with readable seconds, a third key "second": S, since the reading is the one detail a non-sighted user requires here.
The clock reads {"hour": 3, "minute": 12}
